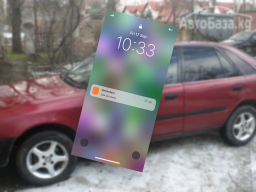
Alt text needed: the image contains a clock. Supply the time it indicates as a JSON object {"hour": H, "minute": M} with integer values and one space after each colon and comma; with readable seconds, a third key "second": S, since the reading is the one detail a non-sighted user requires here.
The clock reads {"hour": 10, "minute": 33}
